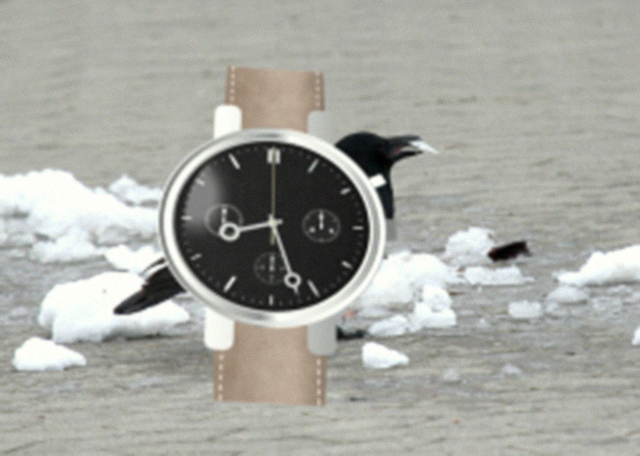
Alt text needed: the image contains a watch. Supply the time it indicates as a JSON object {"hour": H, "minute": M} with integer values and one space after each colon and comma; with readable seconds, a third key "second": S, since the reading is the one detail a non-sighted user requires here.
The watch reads {"hour": 8, "minute": 27}
